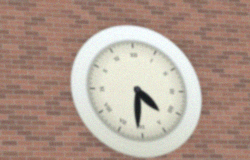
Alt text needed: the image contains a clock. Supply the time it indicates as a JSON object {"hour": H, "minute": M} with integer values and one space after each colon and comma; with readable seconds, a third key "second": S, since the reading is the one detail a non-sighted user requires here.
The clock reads {"hour": 4, "minute": 31}
